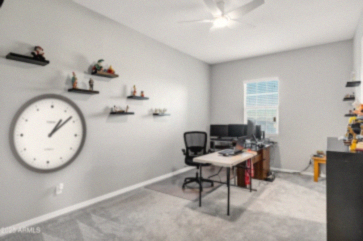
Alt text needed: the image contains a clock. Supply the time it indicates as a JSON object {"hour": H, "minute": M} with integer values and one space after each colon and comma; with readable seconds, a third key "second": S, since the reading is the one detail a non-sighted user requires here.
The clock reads {"hour": 1, "minute": 8}
